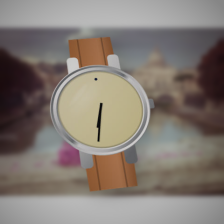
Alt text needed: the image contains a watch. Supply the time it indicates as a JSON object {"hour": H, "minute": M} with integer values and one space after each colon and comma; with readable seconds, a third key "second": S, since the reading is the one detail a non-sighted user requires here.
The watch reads {"hour": 6, "minute": 32}
